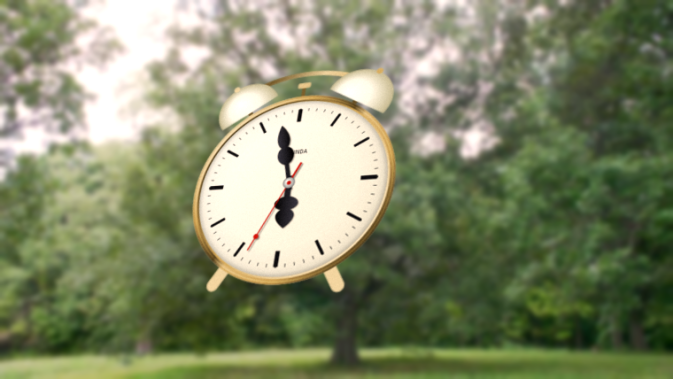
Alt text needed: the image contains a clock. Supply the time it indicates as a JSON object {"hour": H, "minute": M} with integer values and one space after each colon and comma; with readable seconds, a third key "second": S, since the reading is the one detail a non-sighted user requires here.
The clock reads {"hour": 5, "minute": 57, "second": 34}
